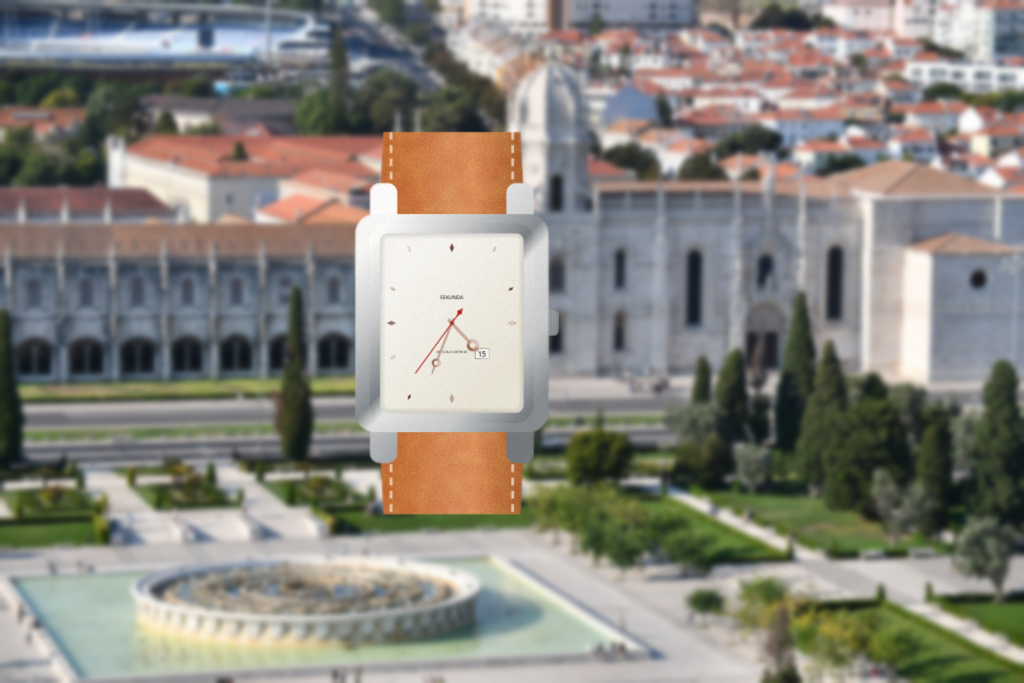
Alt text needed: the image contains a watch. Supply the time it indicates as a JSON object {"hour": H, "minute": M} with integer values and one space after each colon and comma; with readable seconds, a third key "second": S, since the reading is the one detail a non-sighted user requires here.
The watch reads {"hour": 4, "minute": 33, "second": 36}
